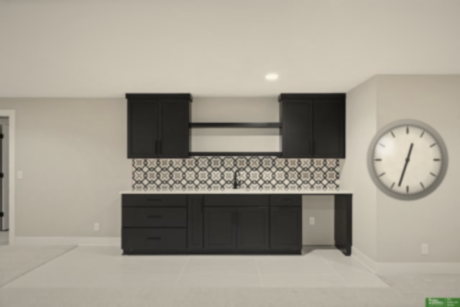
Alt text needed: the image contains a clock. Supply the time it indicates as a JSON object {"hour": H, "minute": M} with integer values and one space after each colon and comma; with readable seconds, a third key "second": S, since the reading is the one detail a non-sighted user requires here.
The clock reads {"hour": 12, "minute": 33}
